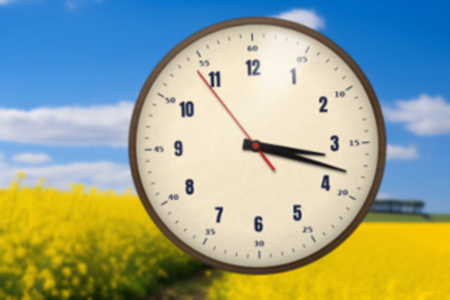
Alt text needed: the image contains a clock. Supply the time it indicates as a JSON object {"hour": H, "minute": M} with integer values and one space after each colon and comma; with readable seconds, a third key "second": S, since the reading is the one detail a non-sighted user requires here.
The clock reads {"hour": 3, "minute": 17, "second": 54}
